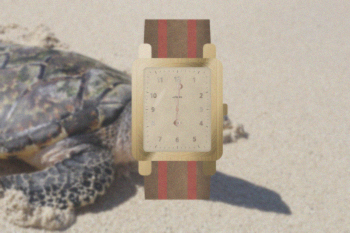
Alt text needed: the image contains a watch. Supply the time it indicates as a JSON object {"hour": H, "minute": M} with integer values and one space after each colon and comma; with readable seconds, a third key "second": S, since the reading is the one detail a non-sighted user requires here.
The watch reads {"hour": 6, "minute": 1}
